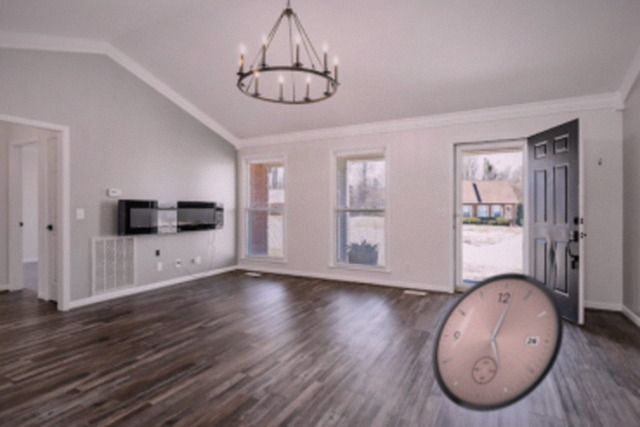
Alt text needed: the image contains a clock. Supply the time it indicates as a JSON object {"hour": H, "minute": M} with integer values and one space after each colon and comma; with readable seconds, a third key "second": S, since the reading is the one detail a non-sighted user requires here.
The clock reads {"hour": 5, "minute": 2}
